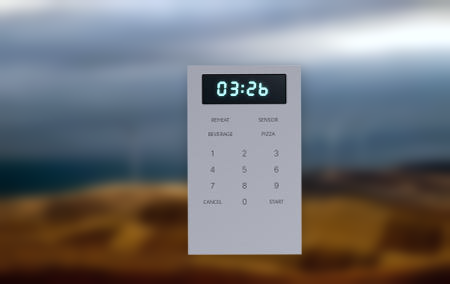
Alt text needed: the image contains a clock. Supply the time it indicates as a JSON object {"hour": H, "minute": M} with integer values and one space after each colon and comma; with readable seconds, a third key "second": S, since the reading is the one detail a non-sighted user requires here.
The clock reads {"hour": 3, "minute": 26}
